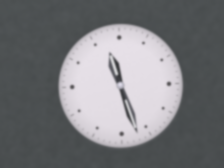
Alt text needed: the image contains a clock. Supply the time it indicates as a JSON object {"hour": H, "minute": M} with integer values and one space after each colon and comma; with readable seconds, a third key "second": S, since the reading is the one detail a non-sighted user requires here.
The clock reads {"hour": 11, "minute": 27}
